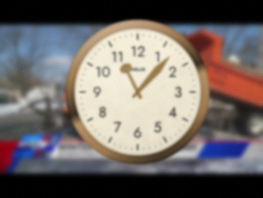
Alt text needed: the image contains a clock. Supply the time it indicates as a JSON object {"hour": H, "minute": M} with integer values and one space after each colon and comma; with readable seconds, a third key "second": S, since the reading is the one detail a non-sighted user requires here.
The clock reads {"hour": 11, "minute": 7}
